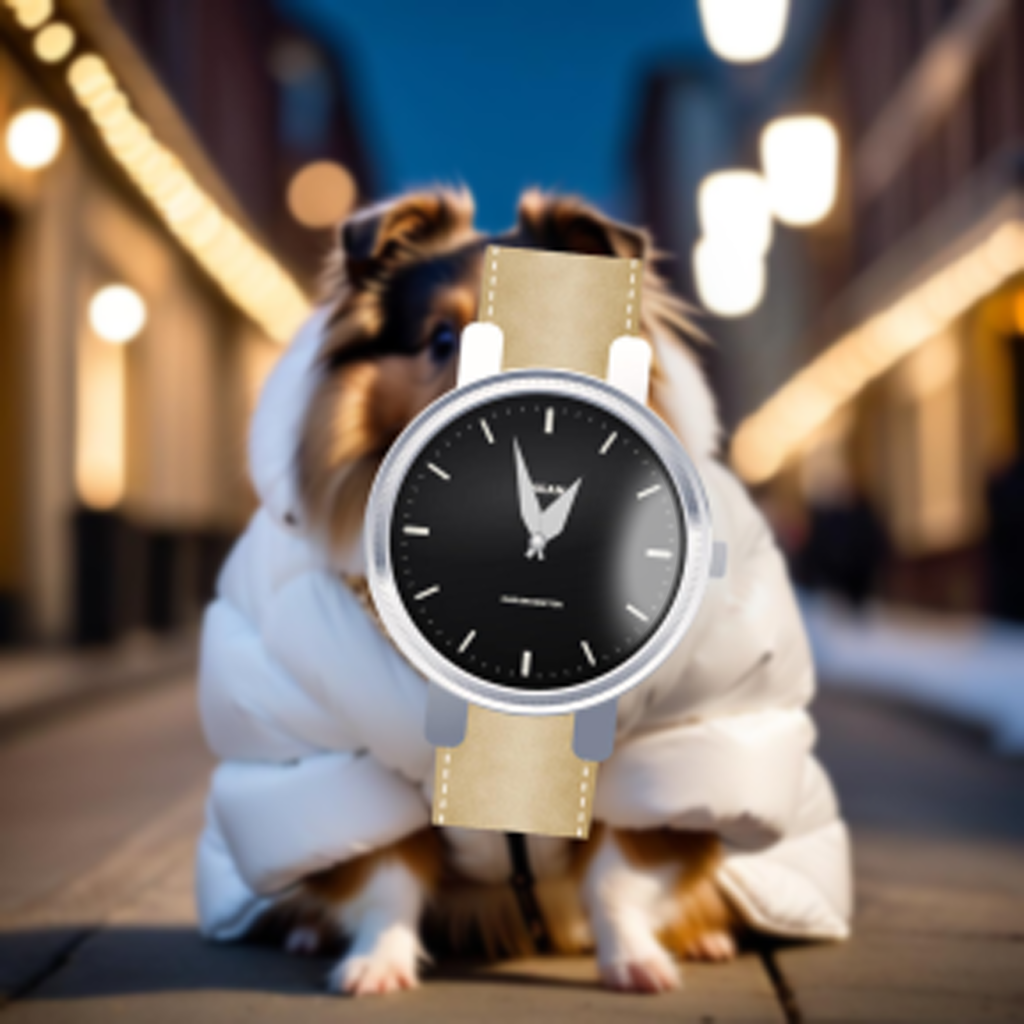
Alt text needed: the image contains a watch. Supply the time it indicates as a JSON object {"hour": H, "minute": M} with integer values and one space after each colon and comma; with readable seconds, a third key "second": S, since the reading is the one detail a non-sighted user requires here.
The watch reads {"hour": 12, "minute": 57}
